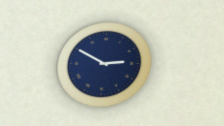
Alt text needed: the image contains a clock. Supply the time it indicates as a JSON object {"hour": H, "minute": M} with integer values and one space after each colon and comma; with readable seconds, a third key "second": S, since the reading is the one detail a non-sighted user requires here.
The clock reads {"hour": 2, "minute": 50}
